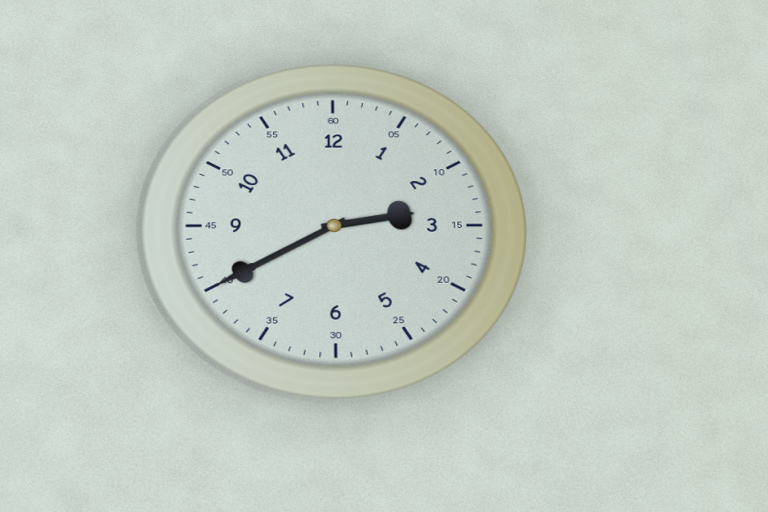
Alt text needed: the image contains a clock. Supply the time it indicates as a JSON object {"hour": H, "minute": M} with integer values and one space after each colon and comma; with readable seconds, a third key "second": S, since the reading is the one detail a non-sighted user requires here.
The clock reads {"hour": 2, "minute": 40}
